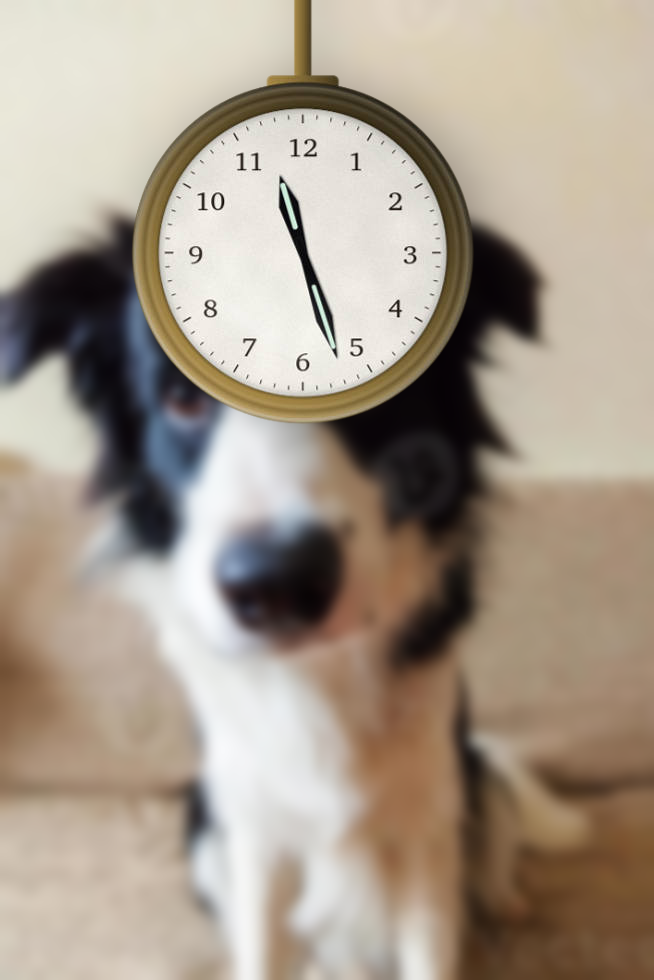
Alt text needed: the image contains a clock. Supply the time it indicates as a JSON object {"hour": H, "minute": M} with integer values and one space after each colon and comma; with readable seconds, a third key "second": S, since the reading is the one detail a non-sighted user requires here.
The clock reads {"hour": 11, "minute": 27}
